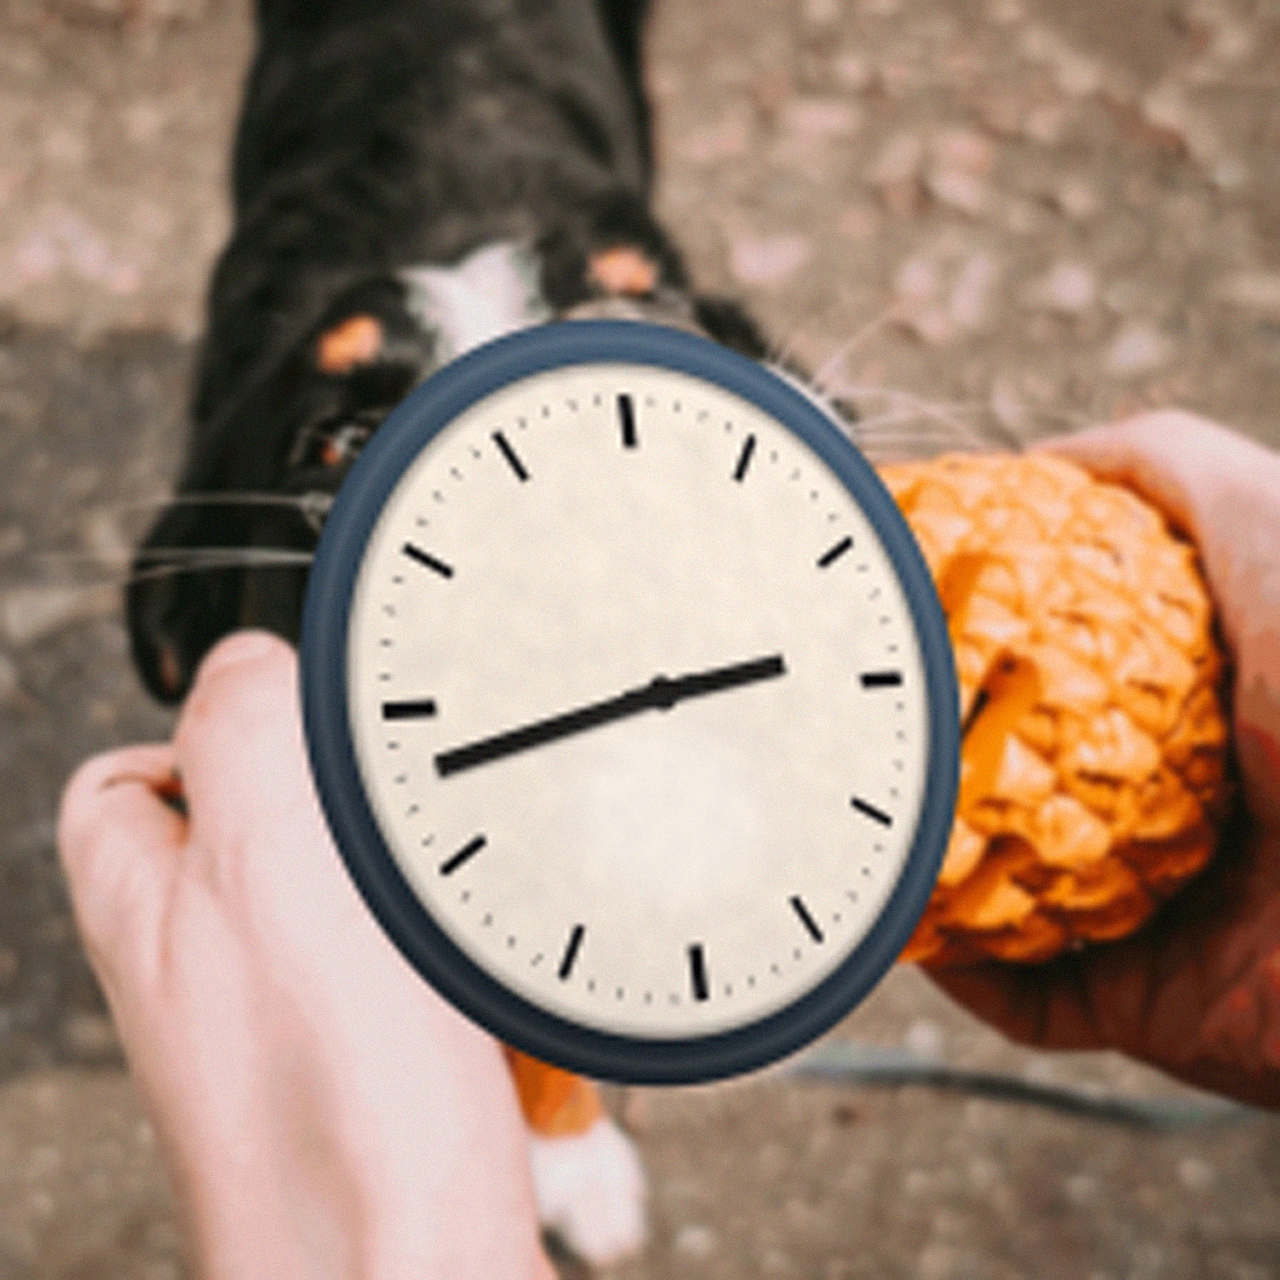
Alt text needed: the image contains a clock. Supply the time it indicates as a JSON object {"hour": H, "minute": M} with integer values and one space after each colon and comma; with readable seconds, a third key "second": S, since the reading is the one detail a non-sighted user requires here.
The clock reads {"hour": 2, "minute": 43}
